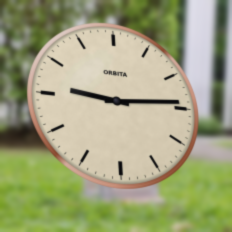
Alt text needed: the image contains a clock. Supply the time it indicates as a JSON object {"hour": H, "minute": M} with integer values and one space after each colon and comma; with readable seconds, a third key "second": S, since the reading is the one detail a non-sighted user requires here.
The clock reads {"hour": 9, "minute": 14}
